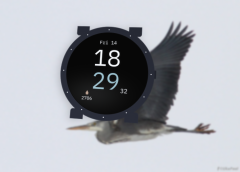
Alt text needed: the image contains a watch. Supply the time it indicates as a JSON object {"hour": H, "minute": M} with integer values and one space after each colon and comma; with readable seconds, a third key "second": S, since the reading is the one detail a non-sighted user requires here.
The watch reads {"hour": 18, "minute": 29}
